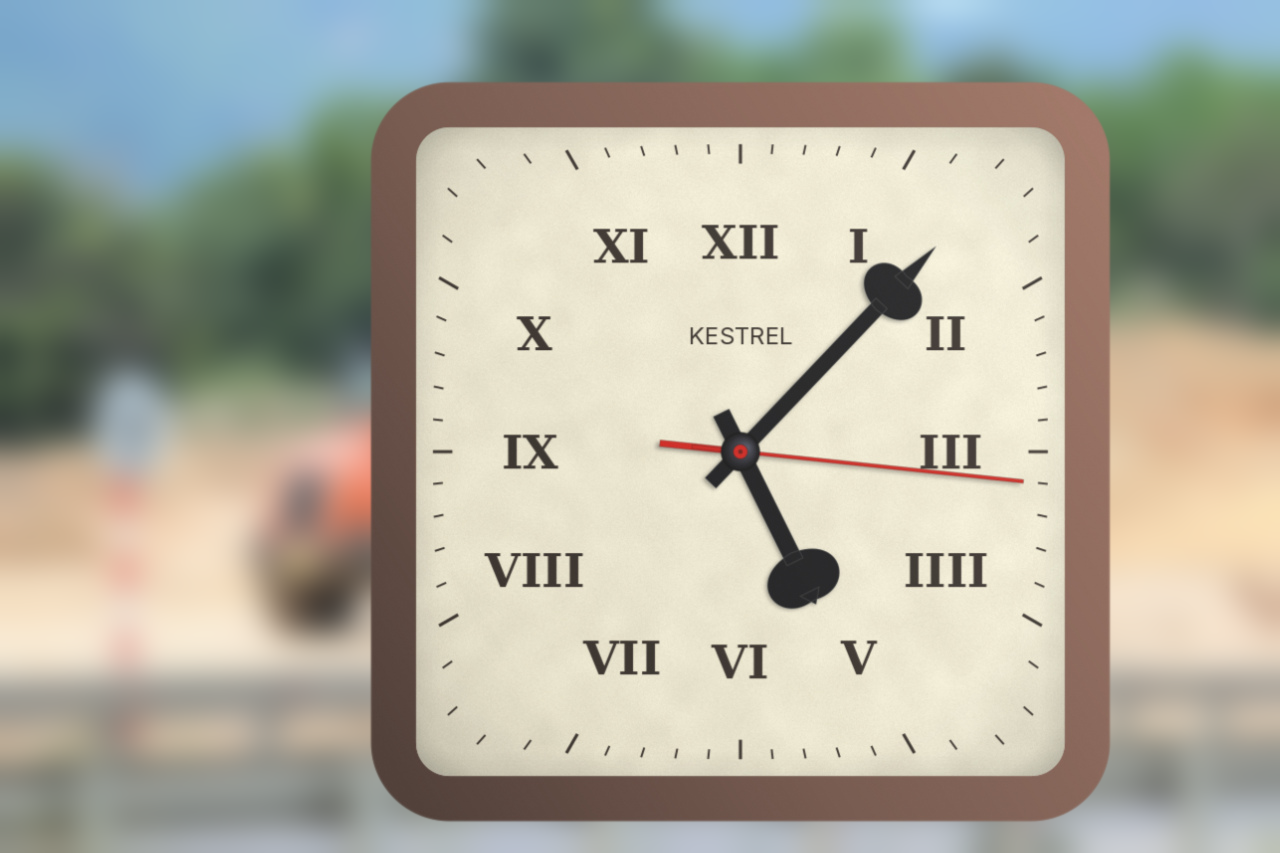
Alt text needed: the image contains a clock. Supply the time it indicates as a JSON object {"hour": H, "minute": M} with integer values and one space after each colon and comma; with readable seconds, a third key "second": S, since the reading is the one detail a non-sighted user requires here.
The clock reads {"hour": 5, "minute": 7, "second": 16}
